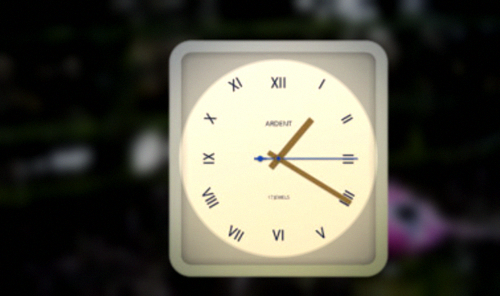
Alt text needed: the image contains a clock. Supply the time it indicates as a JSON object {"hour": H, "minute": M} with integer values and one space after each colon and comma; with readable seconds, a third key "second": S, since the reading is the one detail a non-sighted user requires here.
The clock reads {"hour": 1, "minute": 20, "second": 15}
